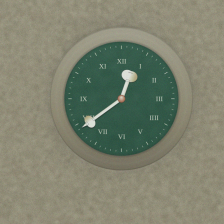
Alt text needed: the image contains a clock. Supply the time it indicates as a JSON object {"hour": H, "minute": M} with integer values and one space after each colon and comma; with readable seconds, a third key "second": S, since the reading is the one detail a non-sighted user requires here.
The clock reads {"hour": 12, "minute": 39}
